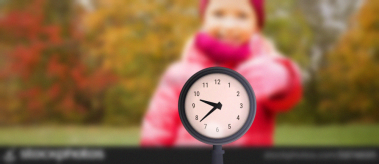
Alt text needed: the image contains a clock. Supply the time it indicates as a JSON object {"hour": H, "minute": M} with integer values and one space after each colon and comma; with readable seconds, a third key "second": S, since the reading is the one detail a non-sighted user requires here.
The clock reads {"hour": 9, "minute": 38}
